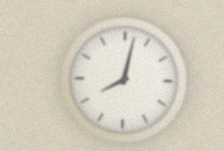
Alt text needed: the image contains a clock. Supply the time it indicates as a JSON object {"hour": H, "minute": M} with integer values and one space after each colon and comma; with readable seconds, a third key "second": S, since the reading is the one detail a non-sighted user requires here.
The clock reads {"hour": 8, "minute": 2}
